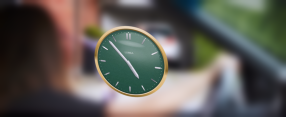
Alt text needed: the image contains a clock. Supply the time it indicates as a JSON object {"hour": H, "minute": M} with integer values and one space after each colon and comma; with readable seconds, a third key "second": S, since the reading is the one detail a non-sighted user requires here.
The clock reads {"hour": 4, "minute": 53}
